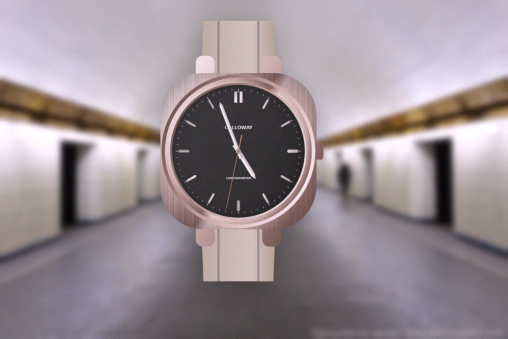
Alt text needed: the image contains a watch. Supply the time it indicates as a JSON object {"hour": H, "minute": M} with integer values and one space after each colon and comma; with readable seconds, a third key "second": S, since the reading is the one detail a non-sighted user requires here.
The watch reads {"hour": 4, "minute": 56, "second": 32}
